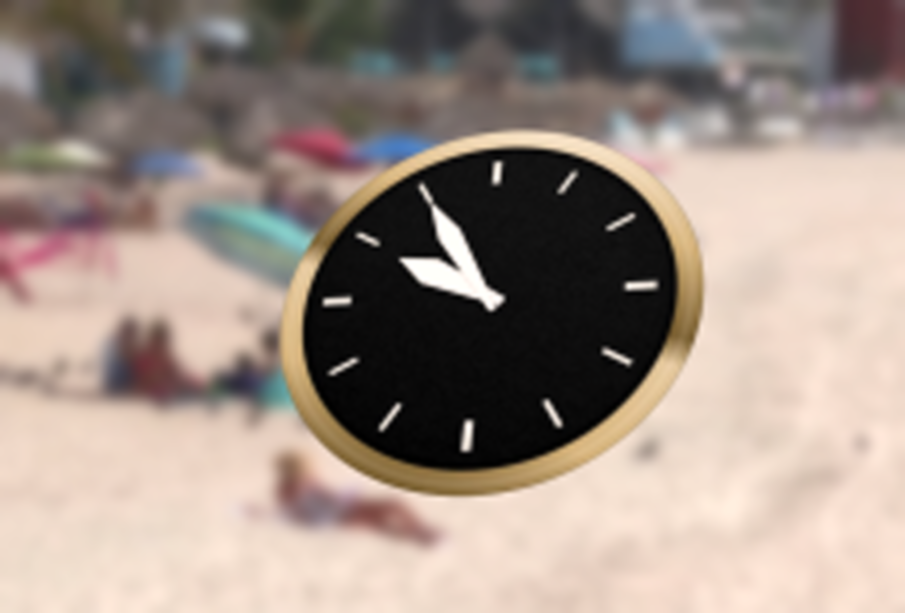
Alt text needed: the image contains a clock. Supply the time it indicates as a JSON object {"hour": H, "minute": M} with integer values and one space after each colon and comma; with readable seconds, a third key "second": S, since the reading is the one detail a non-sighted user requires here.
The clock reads {"hour": 9, "minute": 55}
